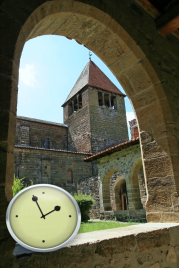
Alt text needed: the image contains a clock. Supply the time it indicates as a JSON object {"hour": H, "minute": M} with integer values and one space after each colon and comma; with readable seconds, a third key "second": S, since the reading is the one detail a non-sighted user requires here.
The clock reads {"hour": 1, "minute": 56}
